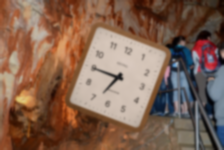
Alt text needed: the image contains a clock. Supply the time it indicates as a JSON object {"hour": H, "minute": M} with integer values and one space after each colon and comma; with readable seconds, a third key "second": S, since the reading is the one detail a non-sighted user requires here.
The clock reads {"hour": 6, "minute": 45}
